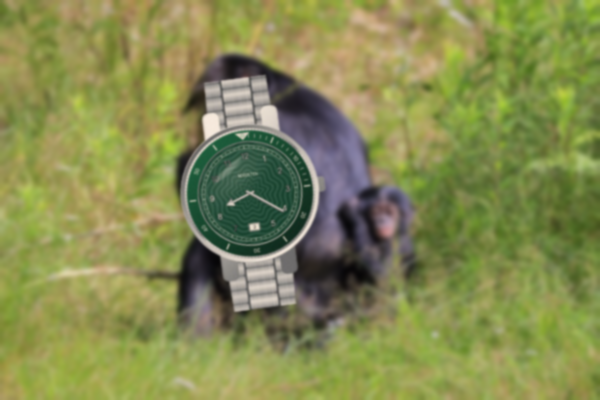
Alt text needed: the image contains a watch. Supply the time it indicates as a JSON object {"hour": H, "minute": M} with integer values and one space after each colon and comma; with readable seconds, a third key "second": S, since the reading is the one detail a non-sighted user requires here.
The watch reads {"hour": 8, "minute": 21}
